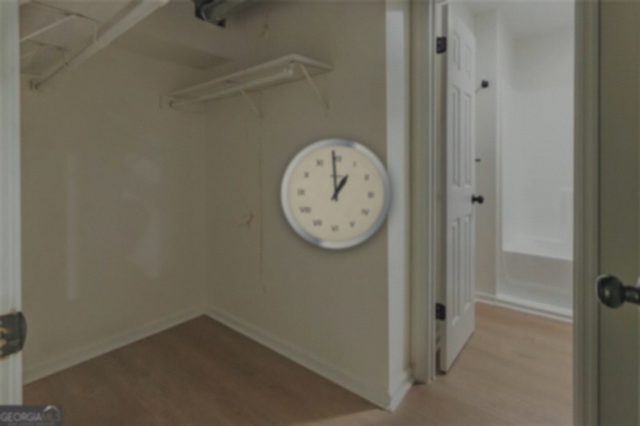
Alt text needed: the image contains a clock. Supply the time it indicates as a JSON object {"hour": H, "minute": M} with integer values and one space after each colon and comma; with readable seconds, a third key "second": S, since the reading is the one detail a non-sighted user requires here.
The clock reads {"hour": 12, "minute": 59}
